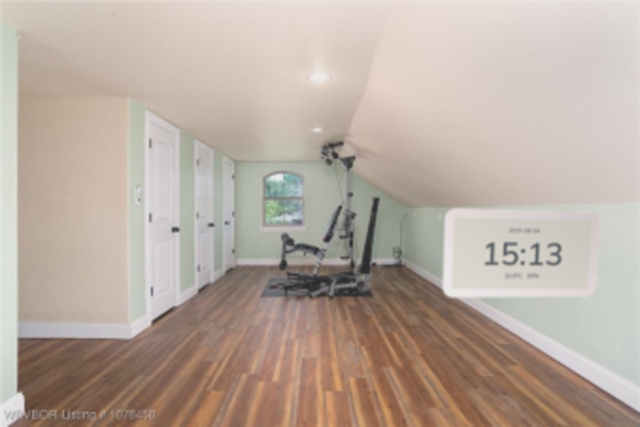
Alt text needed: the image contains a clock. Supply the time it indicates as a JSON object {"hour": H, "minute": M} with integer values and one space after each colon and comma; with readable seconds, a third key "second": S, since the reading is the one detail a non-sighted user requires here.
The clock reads {"hour": 15, "minute": 13}
